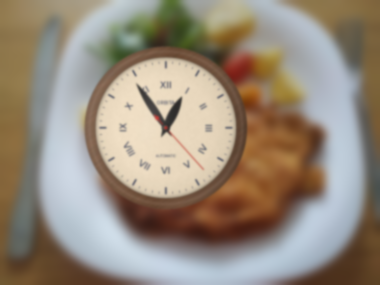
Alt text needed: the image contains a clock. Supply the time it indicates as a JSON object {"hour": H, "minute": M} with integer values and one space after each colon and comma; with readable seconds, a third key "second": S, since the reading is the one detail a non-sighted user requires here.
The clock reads {"hour": 12, "minute": 54, "second": 23}
